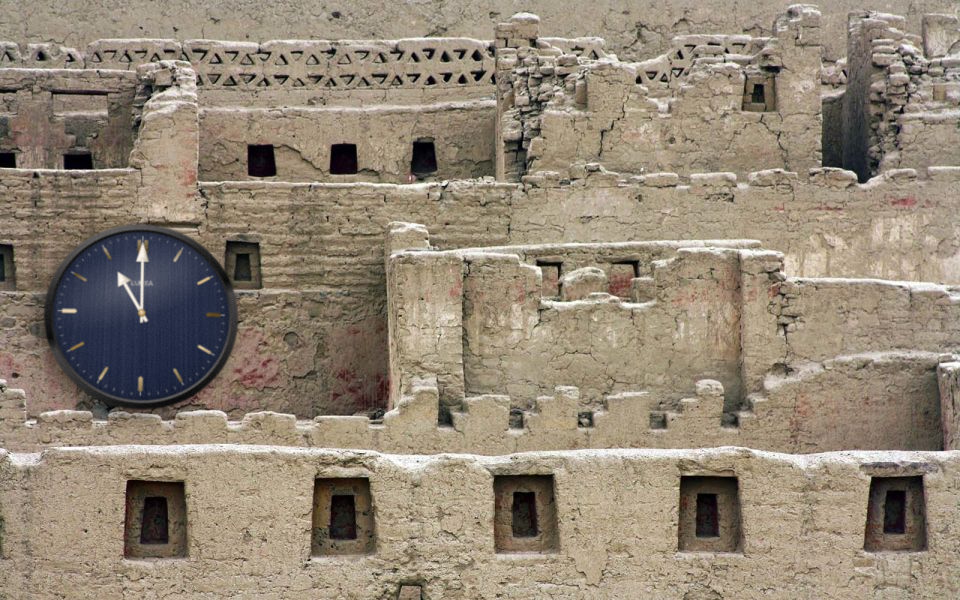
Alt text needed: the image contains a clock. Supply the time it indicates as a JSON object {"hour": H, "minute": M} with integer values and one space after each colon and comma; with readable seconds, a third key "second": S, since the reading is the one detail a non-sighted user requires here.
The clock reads {"hour": 11, "minute": 0}
